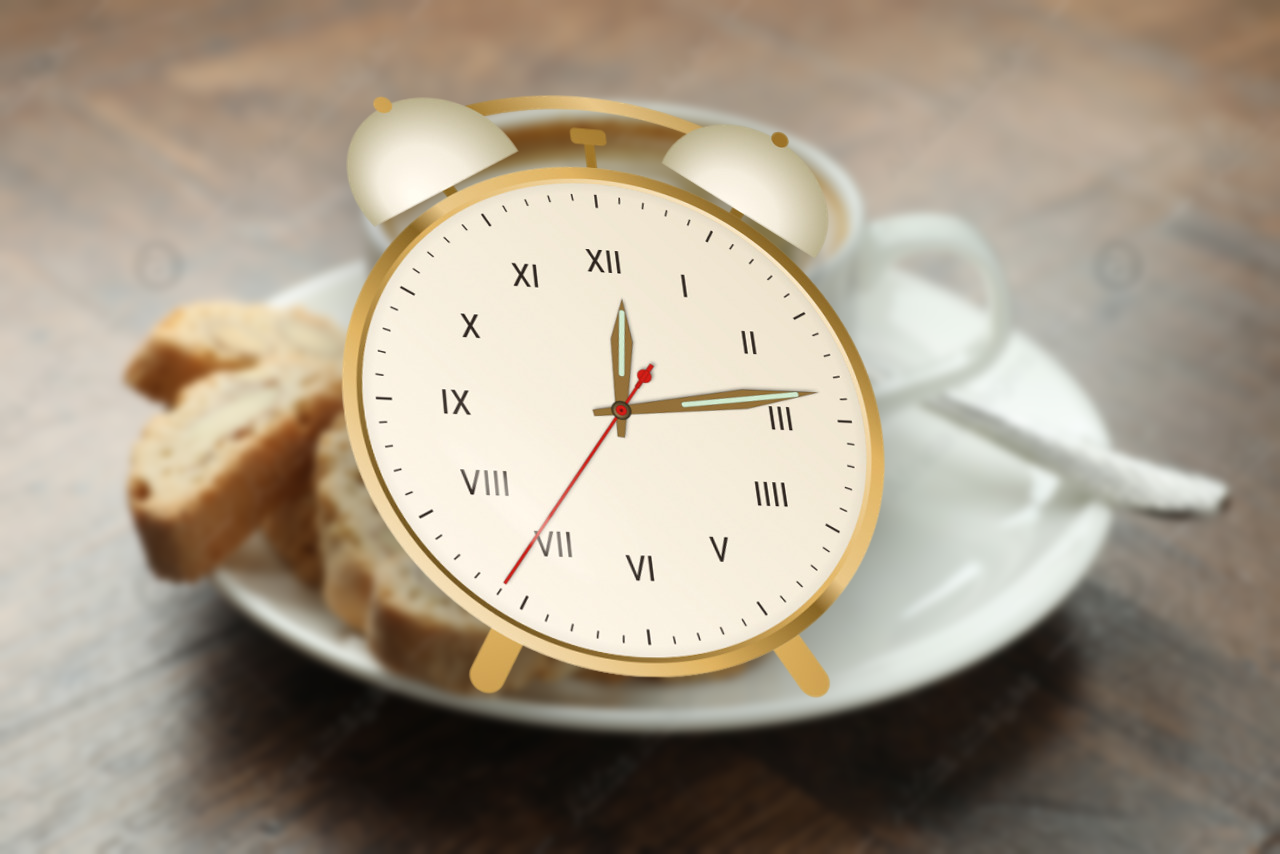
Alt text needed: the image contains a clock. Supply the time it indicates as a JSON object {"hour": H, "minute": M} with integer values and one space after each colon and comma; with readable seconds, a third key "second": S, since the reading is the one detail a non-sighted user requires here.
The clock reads {"hour": 12, "minute": 13, "second": 36}
